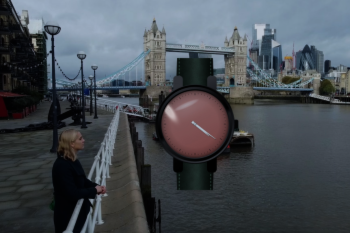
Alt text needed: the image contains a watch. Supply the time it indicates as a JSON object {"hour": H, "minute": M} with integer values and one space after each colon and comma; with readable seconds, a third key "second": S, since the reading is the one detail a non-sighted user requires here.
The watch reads {"hour": 4, "minute": 21}
